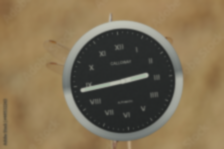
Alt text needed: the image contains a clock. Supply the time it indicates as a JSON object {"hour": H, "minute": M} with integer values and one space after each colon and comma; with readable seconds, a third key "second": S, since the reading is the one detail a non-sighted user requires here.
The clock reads {"hour": 2, "minute": 44}
